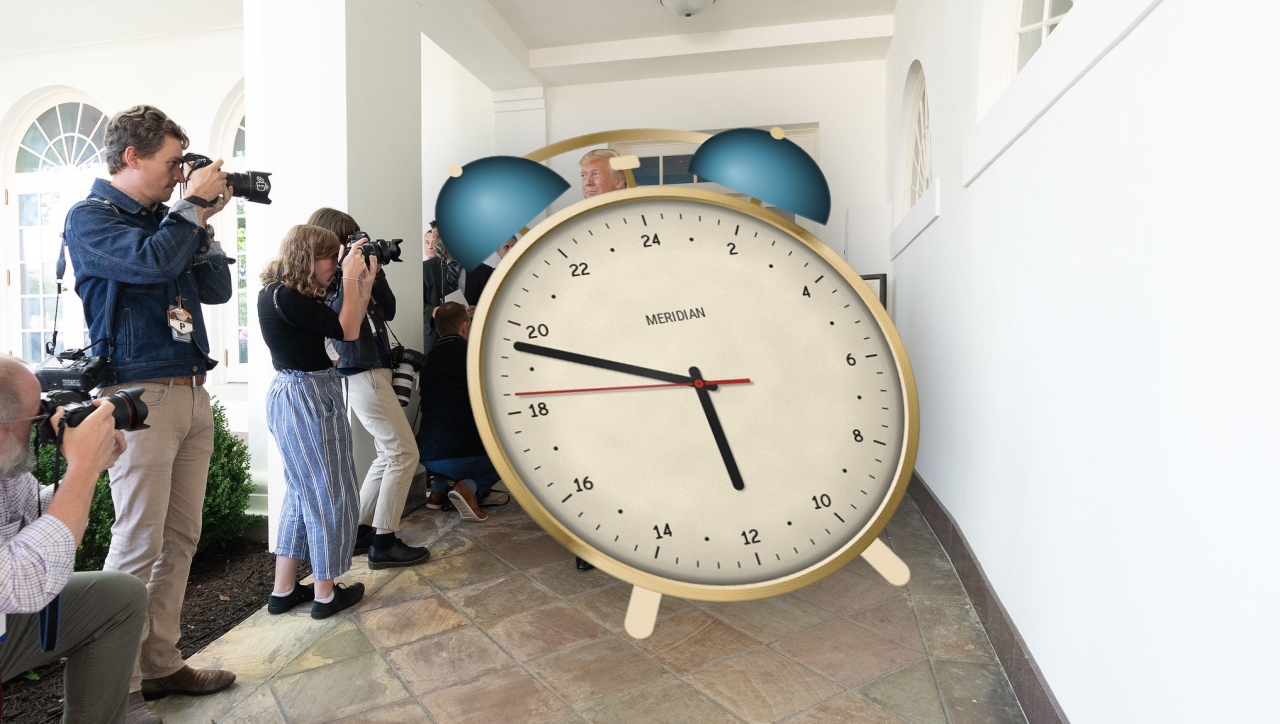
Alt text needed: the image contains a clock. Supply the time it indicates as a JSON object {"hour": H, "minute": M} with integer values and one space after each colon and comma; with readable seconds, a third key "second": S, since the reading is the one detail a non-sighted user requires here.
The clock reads {"hour": 11, "minute": 48, "second": 46}
